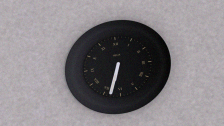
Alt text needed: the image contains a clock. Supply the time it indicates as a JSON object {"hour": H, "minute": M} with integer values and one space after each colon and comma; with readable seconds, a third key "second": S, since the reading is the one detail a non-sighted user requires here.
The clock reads {"hour": 6, "minute": 33}
